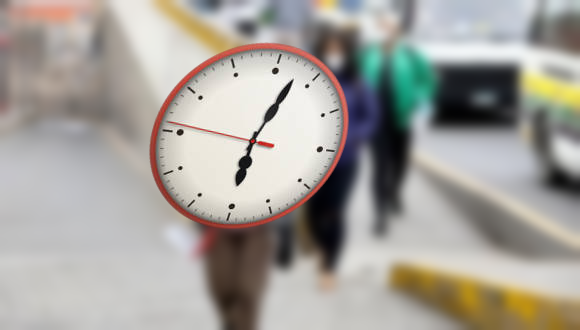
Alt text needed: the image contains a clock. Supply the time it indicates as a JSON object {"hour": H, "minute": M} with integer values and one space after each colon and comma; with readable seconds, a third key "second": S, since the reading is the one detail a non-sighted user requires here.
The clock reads {"hour": 6, "minute": 2, "second": 46}
